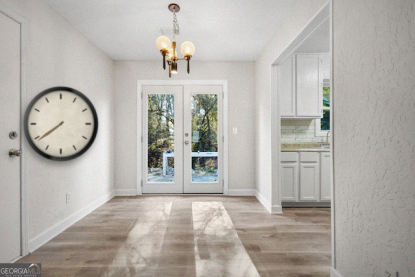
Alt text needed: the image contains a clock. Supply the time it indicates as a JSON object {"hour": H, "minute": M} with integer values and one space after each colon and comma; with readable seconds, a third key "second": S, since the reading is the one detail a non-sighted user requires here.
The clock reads {"hour": 7, "minute": 39}
